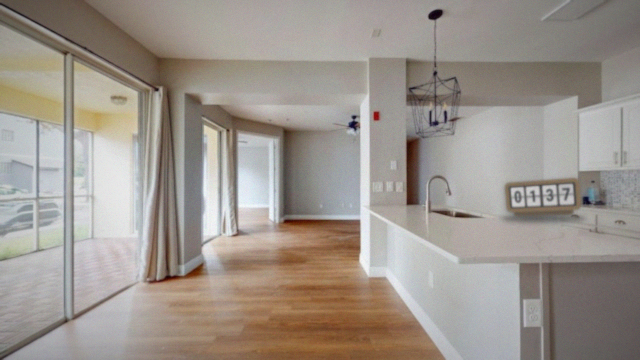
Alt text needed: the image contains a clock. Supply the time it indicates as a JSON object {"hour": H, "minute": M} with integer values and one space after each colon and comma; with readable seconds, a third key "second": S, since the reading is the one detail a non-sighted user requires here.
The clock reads {"hour": 1, "minute": 37}
